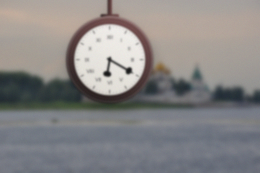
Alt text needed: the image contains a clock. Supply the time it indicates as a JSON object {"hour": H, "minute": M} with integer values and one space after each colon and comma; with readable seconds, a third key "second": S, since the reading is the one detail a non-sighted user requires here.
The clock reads {"hour": 6, "minute": 20}
